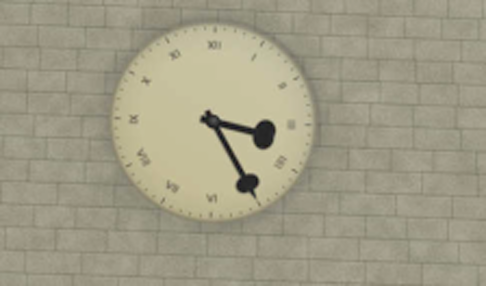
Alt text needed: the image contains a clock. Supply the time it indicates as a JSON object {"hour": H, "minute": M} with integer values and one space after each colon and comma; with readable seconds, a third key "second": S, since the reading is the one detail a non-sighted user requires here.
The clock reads {"hour": 3, "minute": 25}
